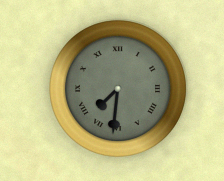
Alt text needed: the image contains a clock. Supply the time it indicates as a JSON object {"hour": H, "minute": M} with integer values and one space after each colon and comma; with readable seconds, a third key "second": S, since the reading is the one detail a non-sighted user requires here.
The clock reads {"hour": 7, "minute": 31}
